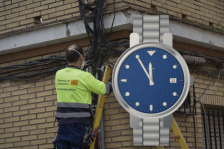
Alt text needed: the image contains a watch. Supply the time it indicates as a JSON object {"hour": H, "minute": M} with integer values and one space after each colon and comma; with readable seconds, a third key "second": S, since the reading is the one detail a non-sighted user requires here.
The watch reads {"hour": 11, "minute": 55}
